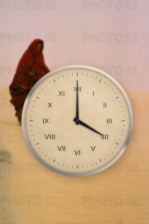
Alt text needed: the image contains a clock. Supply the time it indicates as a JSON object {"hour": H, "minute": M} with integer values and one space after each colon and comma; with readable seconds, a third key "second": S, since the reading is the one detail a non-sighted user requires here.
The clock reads {"hour": 4, "minute": 0}
